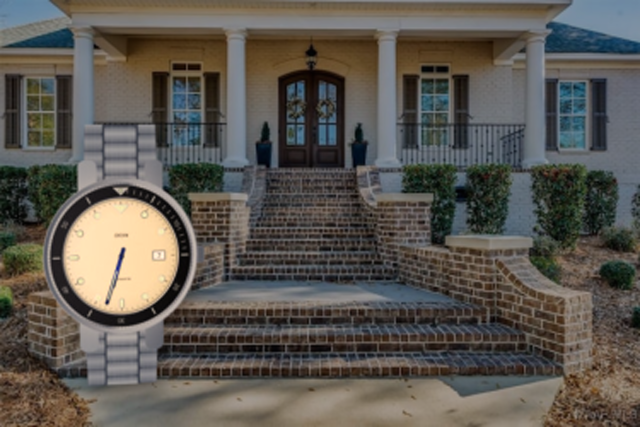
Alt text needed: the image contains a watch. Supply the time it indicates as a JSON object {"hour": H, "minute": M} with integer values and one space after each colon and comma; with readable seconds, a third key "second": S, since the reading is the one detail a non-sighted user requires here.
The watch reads {"hour": 6, "minute": 33}
